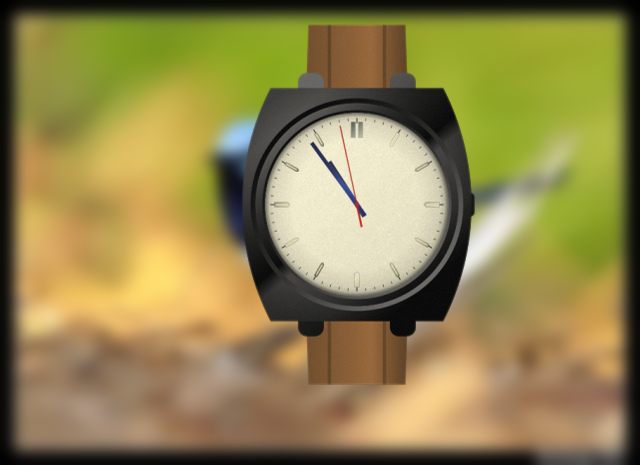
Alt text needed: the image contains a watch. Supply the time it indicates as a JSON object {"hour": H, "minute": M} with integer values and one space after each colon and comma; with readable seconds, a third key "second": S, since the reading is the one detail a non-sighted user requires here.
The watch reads {"hour": 10, "minute": 53, "second": 58}
